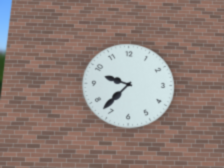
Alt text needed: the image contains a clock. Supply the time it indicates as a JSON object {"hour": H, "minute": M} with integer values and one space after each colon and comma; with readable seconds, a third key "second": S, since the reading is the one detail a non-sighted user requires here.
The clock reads {"hour": 9, "minute": 37}
